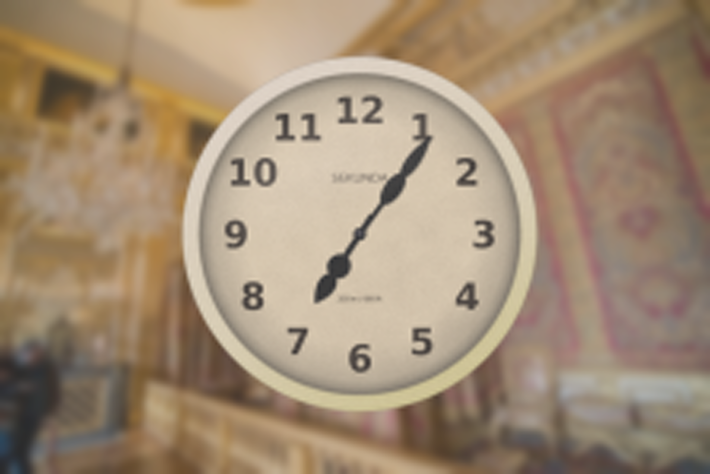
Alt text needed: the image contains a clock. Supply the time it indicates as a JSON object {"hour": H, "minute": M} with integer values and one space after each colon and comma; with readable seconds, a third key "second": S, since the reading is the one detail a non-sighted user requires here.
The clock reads {"hour": 7, "minute": 6}
